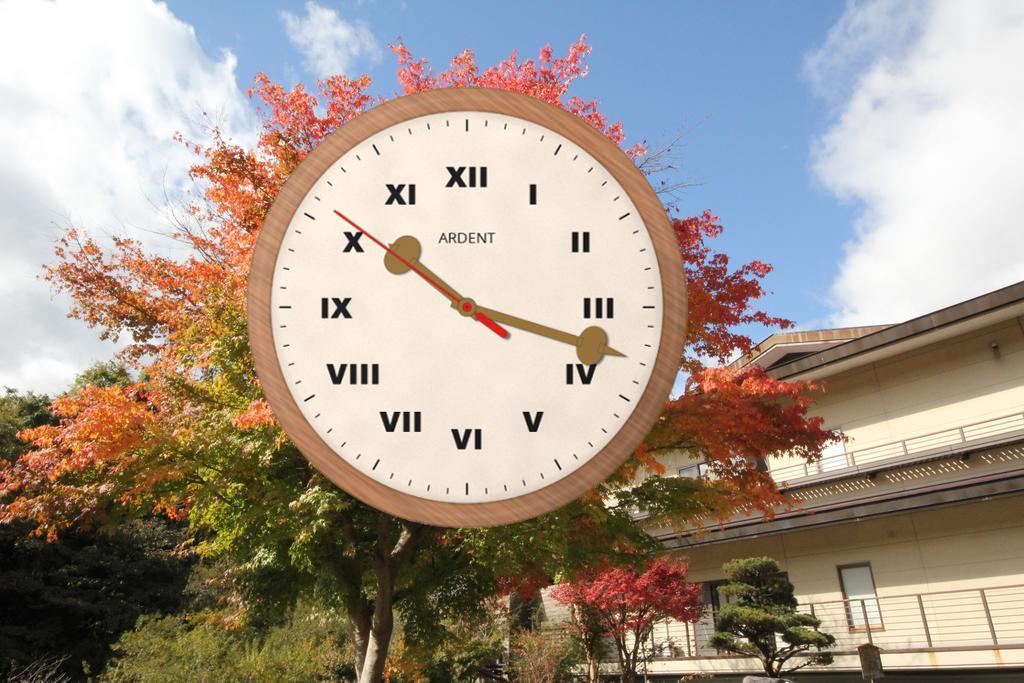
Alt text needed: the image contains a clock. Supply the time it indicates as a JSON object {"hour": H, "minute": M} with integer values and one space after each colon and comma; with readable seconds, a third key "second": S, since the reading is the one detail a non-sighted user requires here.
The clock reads {"hour": 10, "minute": 17, "second": 51}
